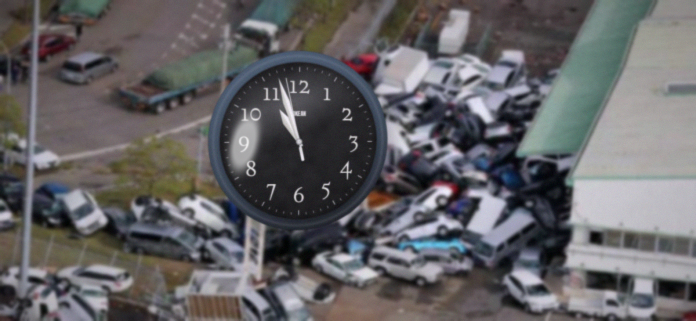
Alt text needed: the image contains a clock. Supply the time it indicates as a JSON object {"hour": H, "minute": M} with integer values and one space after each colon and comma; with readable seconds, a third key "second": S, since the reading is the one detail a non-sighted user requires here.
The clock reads {"hour": 10, "minute": 56, "second": 58}
